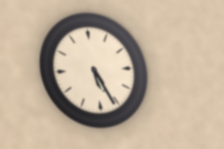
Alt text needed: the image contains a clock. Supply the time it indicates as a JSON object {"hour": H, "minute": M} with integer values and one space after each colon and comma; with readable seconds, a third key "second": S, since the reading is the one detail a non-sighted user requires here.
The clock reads {"hour": 5, "minute": 26}
